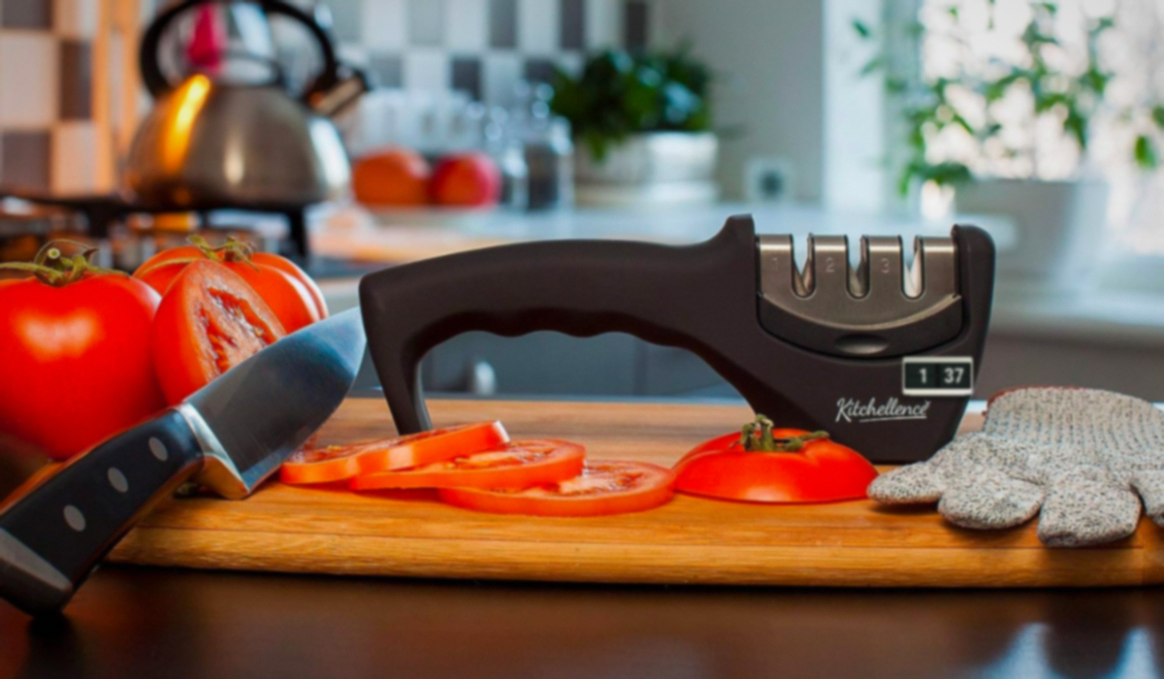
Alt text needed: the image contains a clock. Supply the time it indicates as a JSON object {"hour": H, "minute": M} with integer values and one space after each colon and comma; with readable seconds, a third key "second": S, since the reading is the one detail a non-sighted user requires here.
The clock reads {"hour": 1, "minute": 37}
